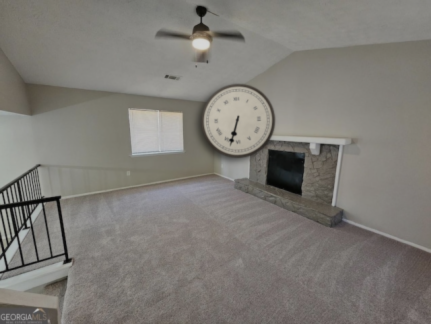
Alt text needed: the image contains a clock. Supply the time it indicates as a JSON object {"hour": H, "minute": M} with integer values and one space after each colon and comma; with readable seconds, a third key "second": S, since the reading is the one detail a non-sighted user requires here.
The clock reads {"hour": 6, "minute": 33}
